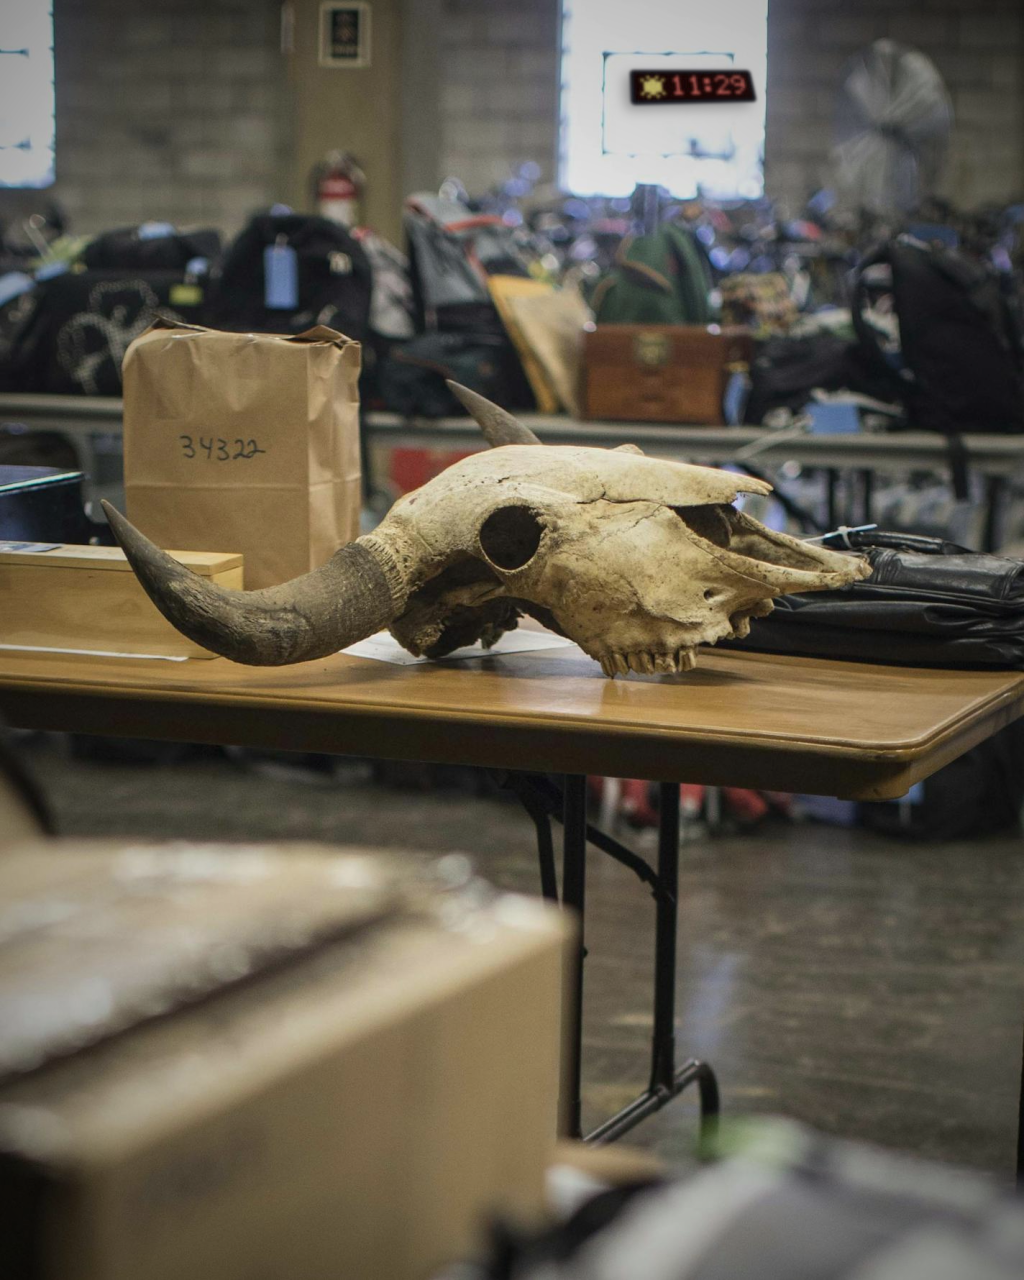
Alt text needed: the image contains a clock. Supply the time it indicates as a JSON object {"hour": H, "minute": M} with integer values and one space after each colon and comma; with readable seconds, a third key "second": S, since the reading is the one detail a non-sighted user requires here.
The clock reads {"hour": 11, "minute": 29}
